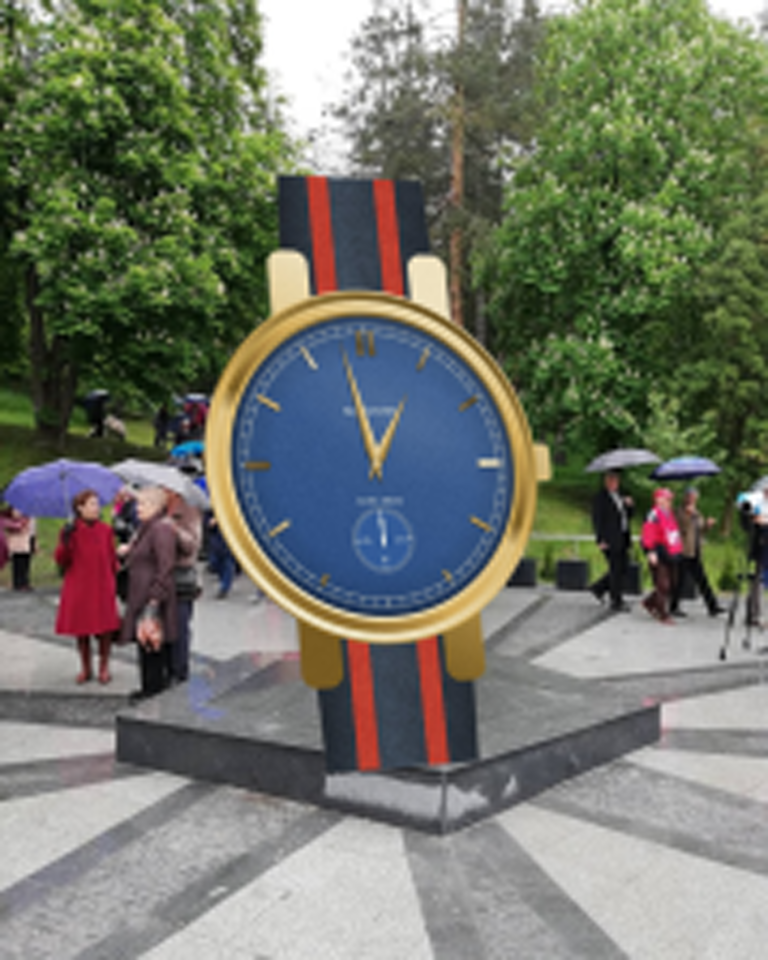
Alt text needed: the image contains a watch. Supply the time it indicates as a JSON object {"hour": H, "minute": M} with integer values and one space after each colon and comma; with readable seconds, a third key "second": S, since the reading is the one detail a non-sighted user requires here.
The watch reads {"hour": 12, "minute": 58}
